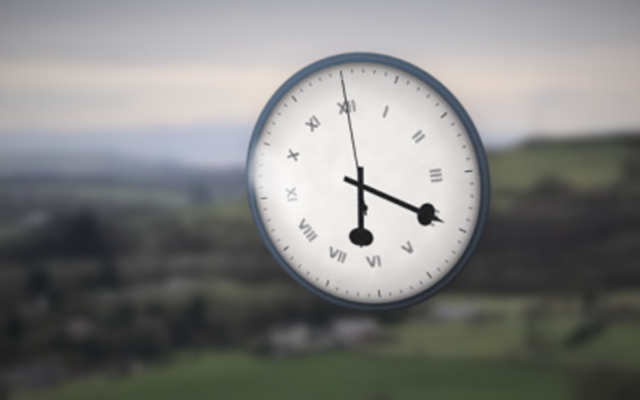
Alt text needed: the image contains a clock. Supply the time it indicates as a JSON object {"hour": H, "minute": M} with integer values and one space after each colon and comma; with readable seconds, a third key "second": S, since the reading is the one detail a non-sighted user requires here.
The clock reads {"hour": 6, "minute": 20, "second": 0}
